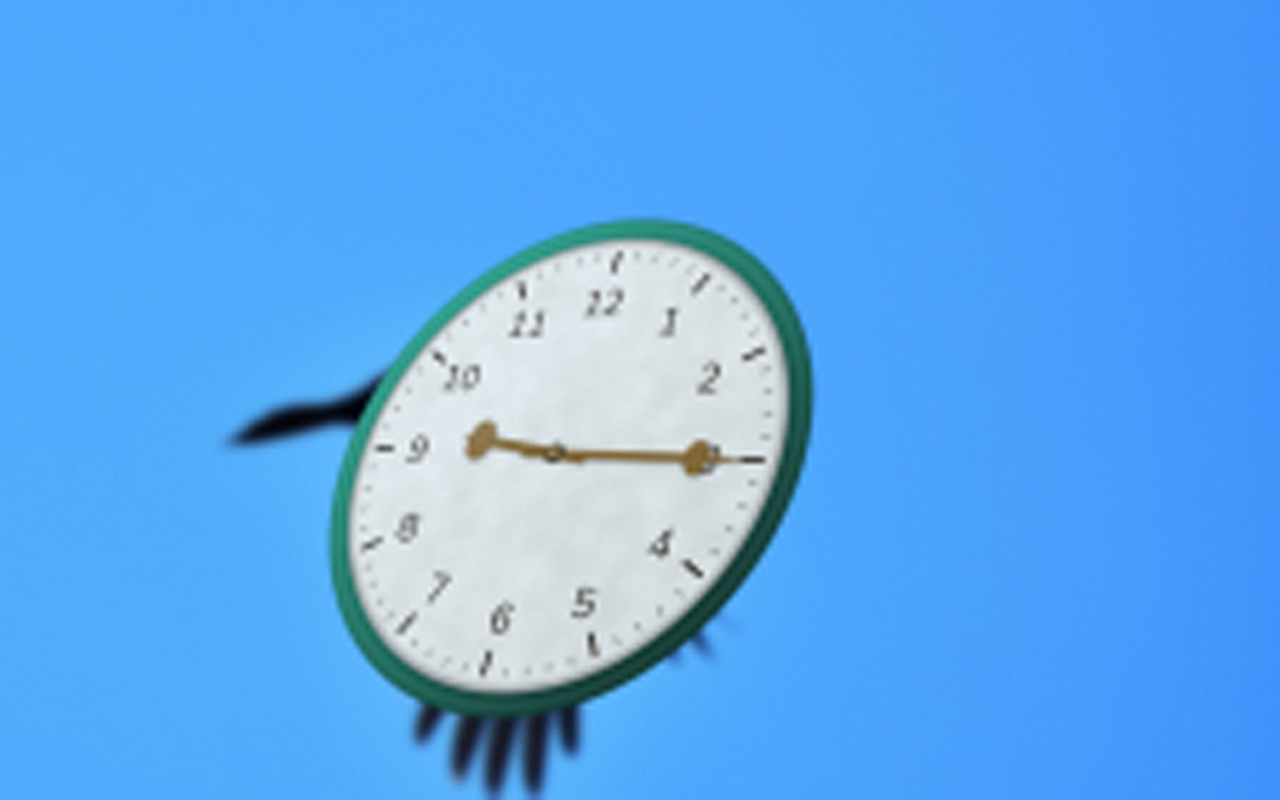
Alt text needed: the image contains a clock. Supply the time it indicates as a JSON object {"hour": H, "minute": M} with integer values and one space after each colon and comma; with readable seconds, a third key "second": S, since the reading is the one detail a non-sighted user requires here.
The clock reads {"hour": 9, "minute": 15}
